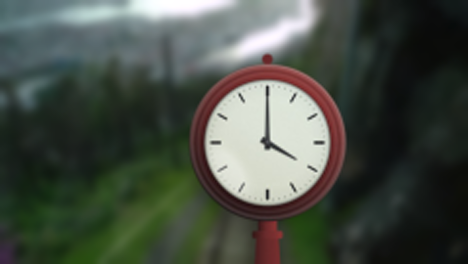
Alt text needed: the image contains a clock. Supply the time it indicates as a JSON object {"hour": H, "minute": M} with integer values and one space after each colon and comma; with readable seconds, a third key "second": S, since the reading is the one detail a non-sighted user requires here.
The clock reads {"hour": 4, "minute": 0}
